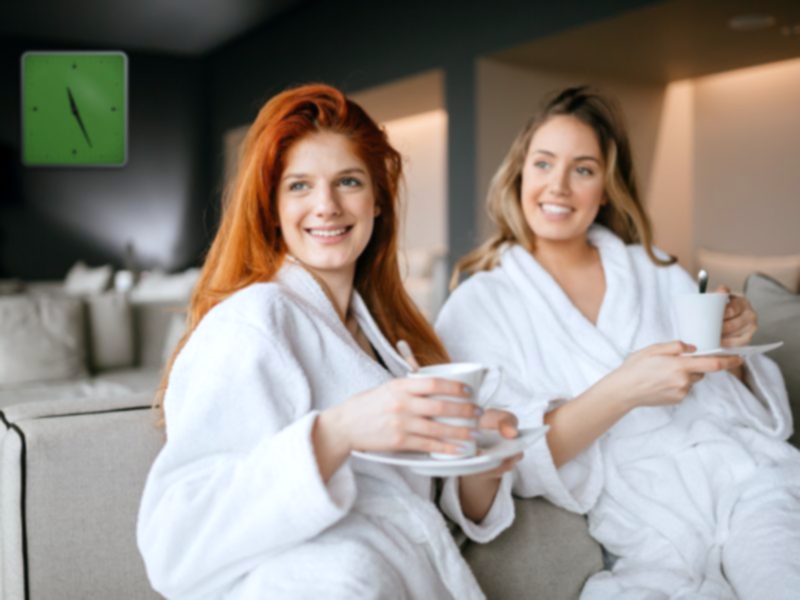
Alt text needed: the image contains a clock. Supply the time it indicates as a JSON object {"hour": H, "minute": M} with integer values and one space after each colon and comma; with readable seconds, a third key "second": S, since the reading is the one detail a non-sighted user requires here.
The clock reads {"hour": 11, "minute": 26}
